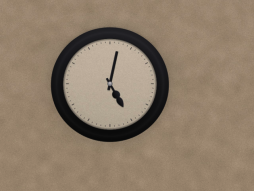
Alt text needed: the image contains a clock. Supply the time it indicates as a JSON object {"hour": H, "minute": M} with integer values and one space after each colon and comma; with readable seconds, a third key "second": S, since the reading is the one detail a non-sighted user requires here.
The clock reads {"hour": 5, "minute": 2}
